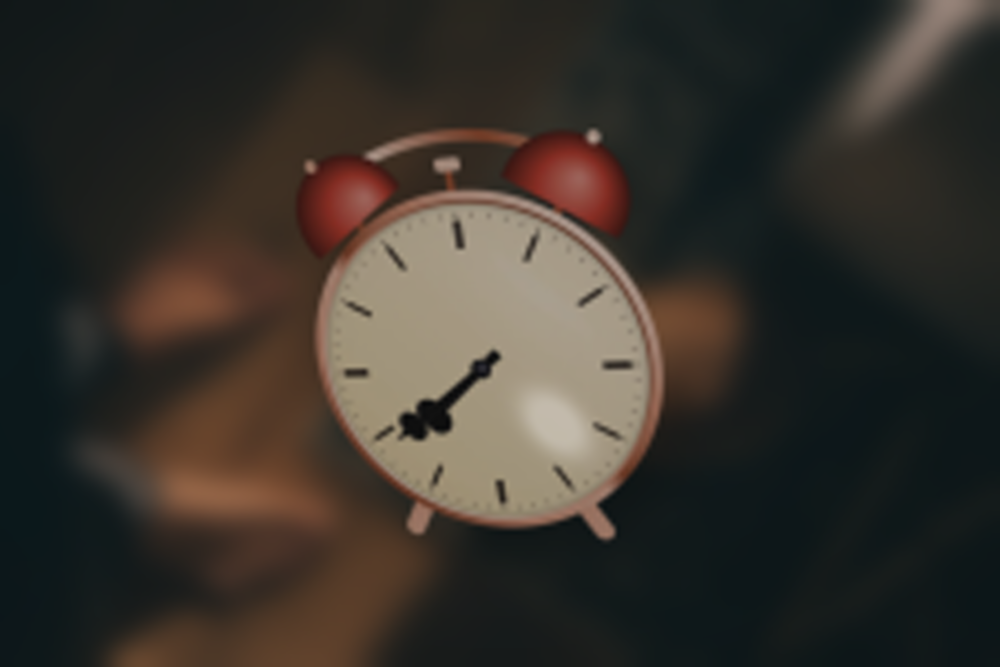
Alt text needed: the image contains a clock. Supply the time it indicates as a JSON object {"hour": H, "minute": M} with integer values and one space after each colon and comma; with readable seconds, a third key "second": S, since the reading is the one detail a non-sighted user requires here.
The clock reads {"hour": 7, "minute": 39}
